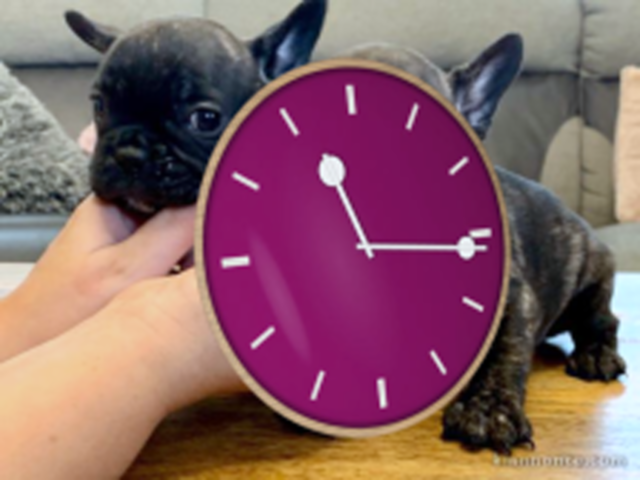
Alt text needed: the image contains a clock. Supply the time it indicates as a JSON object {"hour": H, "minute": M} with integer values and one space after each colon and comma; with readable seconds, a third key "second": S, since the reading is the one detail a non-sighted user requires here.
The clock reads {"hour": 11, "minute": 16}
